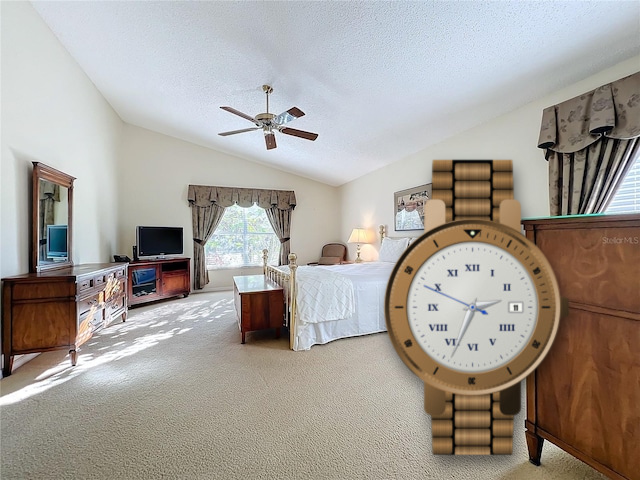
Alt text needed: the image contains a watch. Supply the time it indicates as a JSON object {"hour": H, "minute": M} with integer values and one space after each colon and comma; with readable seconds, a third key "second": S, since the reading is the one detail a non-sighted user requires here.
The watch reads {"hour": 2, "minute": 33, "second": 49}
